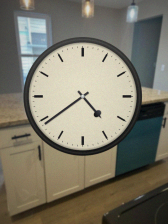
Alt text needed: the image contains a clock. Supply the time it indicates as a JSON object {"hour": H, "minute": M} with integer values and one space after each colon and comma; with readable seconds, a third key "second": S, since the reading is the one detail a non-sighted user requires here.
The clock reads {"hour": 4, "minute": 39}
